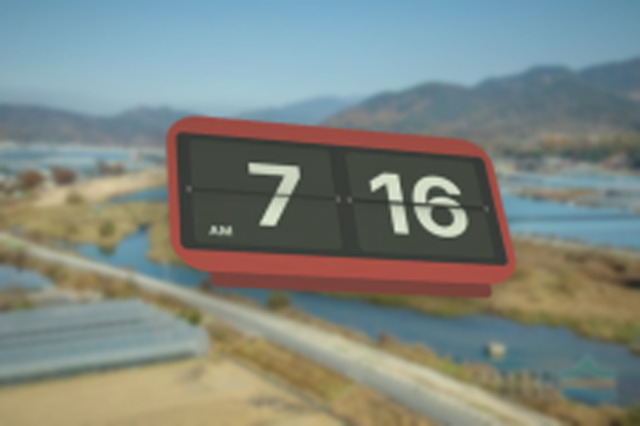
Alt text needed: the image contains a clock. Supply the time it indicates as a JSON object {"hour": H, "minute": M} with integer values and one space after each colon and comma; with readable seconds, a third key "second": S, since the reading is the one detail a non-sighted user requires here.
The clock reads {"hour": 7, "minute": 16}
